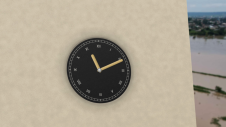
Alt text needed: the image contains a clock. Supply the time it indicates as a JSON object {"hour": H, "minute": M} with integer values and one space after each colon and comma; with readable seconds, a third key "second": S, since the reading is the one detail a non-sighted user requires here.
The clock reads {"hour": 11, "minute": 11}
